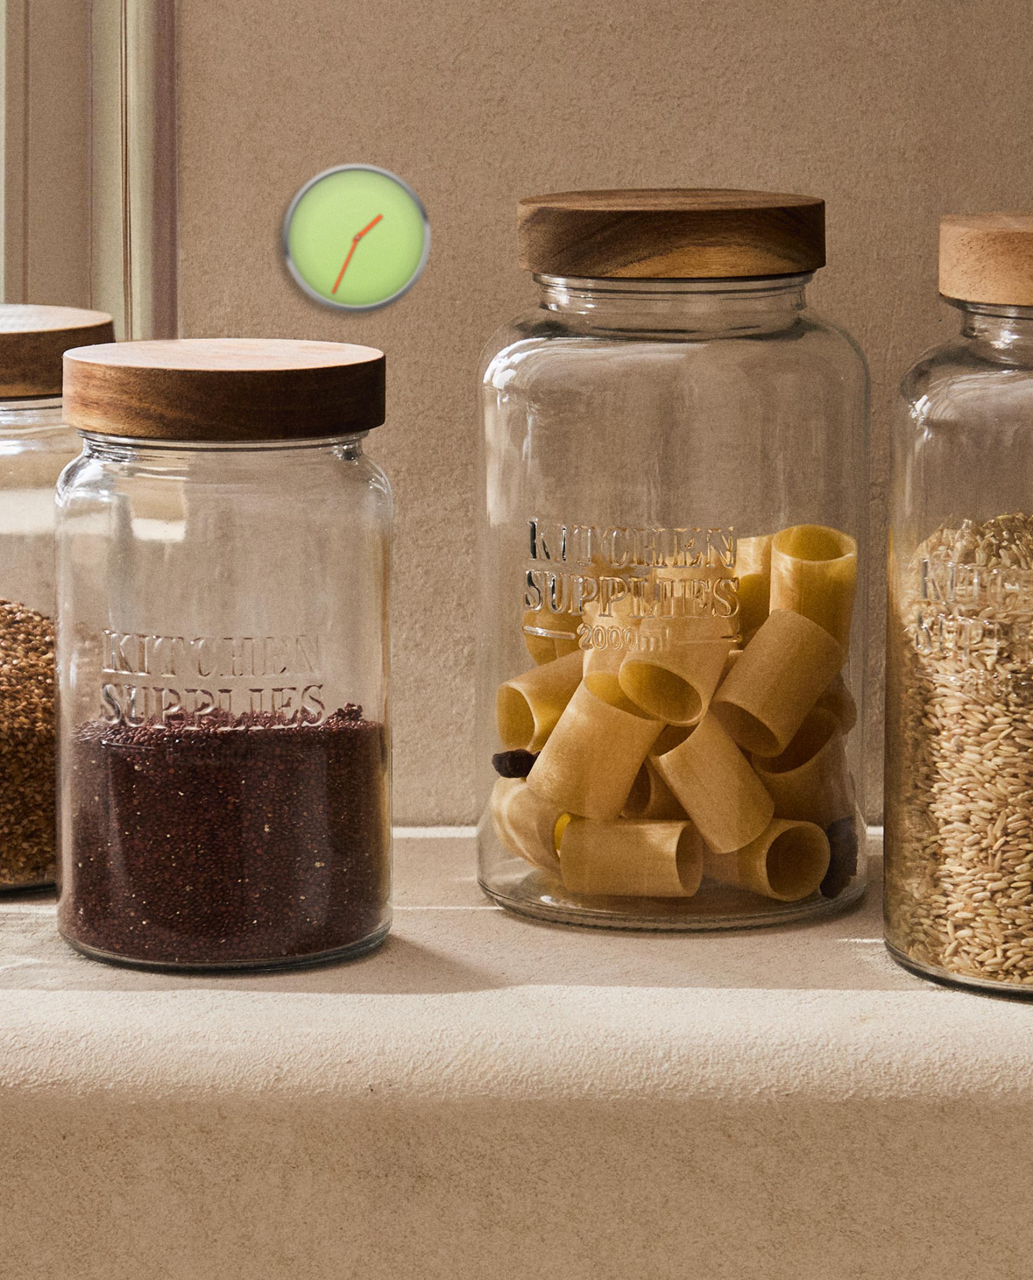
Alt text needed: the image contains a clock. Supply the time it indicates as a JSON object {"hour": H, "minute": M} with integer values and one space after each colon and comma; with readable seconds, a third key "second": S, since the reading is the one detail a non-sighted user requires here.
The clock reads {"hour": 1, "minute": 34}
